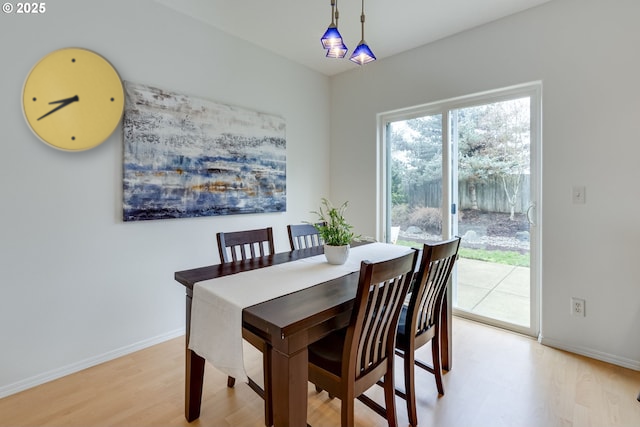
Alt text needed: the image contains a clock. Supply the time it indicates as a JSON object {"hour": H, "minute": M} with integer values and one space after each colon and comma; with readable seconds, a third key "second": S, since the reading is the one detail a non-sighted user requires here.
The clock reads {"hour": 8, "minute": 40}
